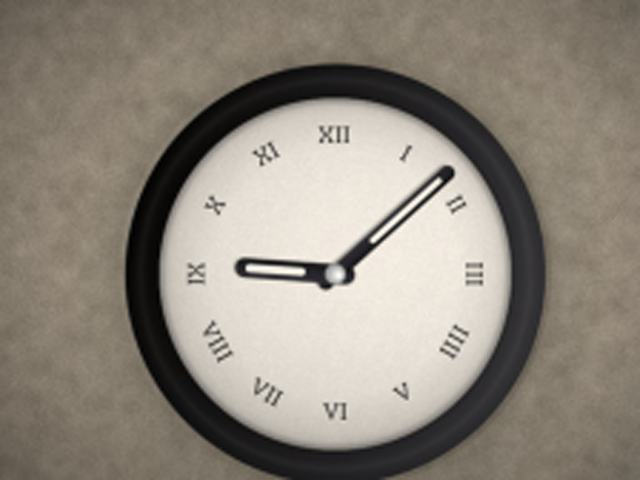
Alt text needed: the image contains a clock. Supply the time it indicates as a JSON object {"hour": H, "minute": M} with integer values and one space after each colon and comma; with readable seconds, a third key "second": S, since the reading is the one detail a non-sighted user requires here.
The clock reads {"hour": 9, "minute": 8}
